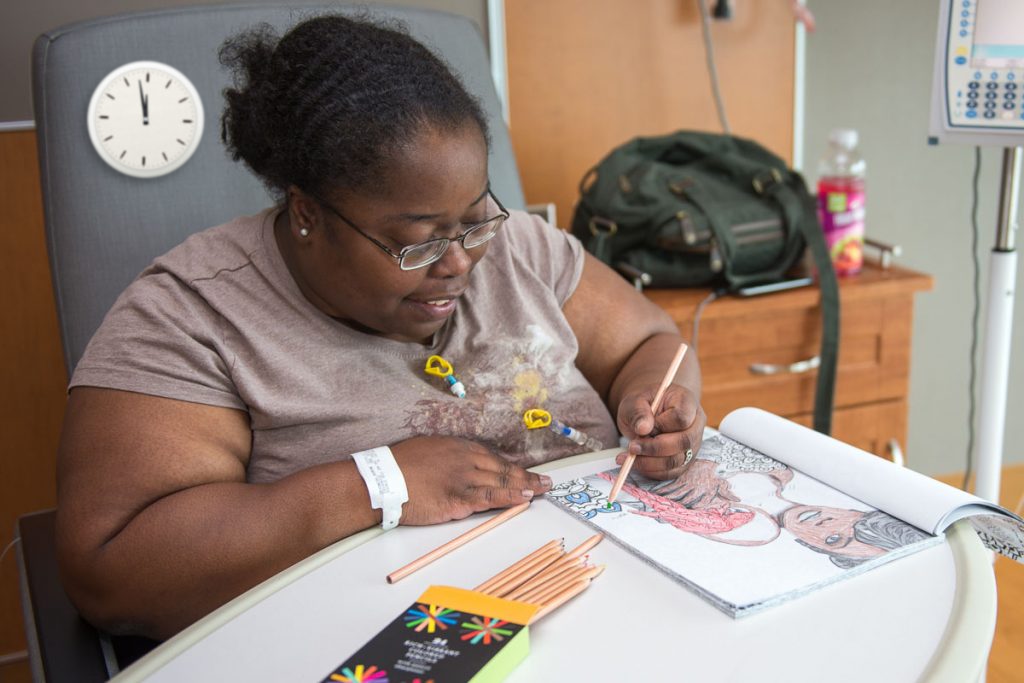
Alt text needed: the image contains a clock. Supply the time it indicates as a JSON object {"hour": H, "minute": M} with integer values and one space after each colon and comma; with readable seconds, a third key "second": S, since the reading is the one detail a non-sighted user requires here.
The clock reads {"hour": 11, "minute": 58}
